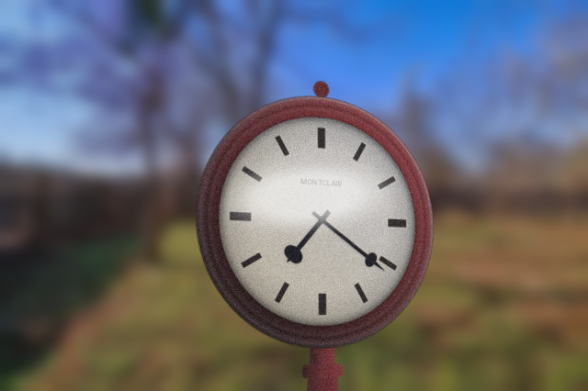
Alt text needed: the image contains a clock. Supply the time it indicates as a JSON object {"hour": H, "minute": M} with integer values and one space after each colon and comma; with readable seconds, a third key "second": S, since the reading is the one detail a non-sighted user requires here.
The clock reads {"hour": 7, "minute": 21}
